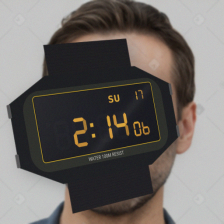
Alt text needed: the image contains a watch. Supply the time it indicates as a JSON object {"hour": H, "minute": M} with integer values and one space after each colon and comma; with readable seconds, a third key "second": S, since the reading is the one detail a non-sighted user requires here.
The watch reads {"hour": 2, "minute": 14, "second": 6}
